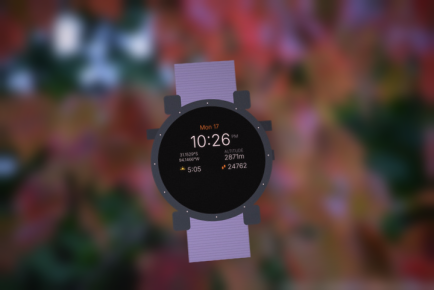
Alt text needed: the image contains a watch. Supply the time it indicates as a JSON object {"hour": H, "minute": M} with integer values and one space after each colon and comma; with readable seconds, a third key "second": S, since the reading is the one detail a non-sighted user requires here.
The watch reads {"hour": 10, "minute": 26}
